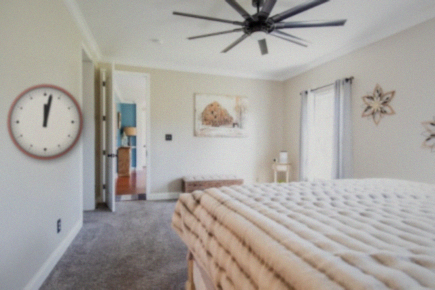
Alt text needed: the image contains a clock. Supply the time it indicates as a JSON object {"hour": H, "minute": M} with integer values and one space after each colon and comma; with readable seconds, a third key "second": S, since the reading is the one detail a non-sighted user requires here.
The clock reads {"hour": 12, "minute": 2}
